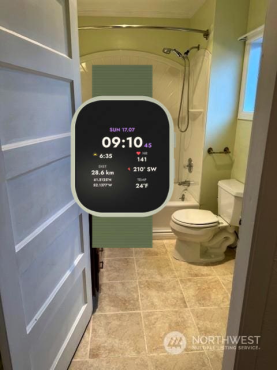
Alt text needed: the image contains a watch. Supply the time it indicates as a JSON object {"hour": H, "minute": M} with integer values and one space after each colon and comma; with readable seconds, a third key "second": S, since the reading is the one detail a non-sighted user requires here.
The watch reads {"hour": 9, "minute": 10}
